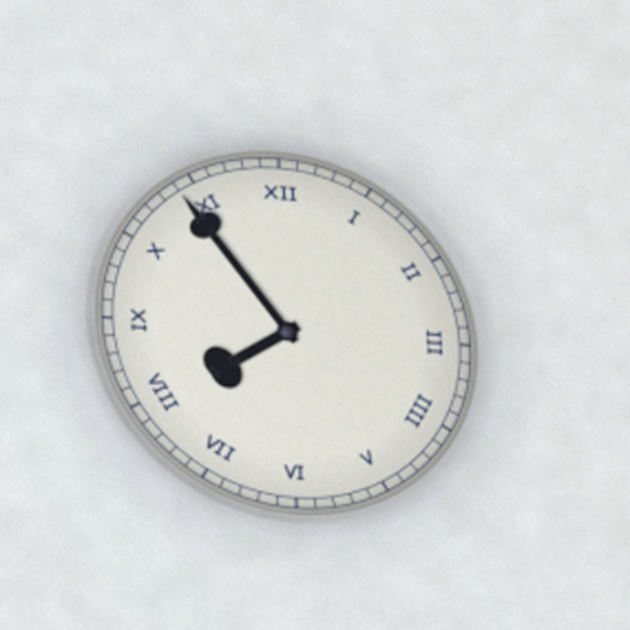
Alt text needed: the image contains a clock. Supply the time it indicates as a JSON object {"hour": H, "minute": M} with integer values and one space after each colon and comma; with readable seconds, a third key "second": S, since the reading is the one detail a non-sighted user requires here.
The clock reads {"hour": 7, "minute": 54}
